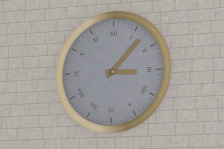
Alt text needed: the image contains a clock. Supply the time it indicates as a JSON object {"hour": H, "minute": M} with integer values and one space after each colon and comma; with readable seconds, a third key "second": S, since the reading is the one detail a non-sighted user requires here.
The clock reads {"hour": 3, "minute": 7}
